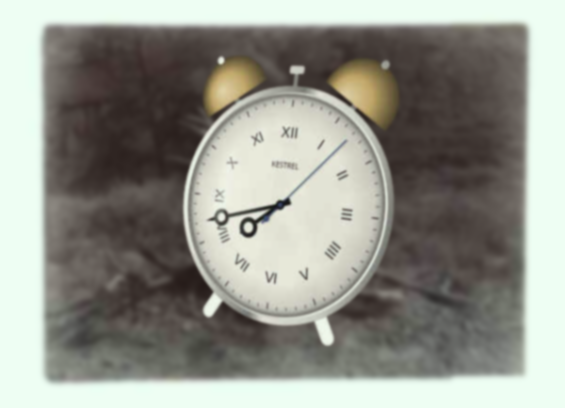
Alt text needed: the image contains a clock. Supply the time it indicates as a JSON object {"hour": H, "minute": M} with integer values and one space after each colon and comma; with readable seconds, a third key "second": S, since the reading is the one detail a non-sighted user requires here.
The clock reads {"hour": 7, "minute": 42, "second": 7}
